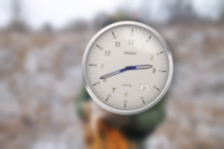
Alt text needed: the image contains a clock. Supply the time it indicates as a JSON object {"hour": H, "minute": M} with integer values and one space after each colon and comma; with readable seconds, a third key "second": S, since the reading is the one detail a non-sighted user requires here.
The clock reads {"hour": 2, "minute": 41}
